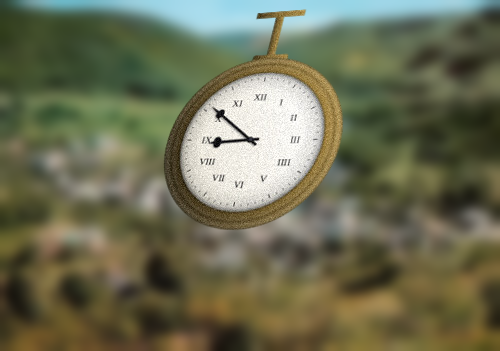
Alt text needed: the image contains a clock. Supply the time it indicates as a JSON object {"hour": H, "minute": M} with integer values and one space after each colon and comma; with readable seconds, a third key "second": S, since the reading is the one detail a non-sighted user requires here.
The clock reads {"hour": 8, "minute": 51}
